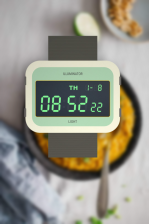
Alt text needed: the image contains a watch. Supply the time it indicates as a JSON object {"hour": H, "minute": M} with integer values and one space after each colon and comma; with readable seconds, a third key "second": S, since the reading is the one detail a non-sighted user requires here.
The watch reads {"hour": 8, "minute": 52, "second": 22}
